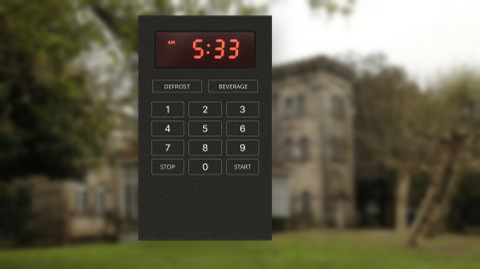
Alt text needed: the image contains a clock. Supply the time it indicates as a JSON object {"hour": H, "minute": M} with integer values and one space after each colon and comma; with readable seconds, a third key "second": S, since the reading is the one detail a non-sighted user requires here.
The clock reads {"hour": 5, "minute": 33}
